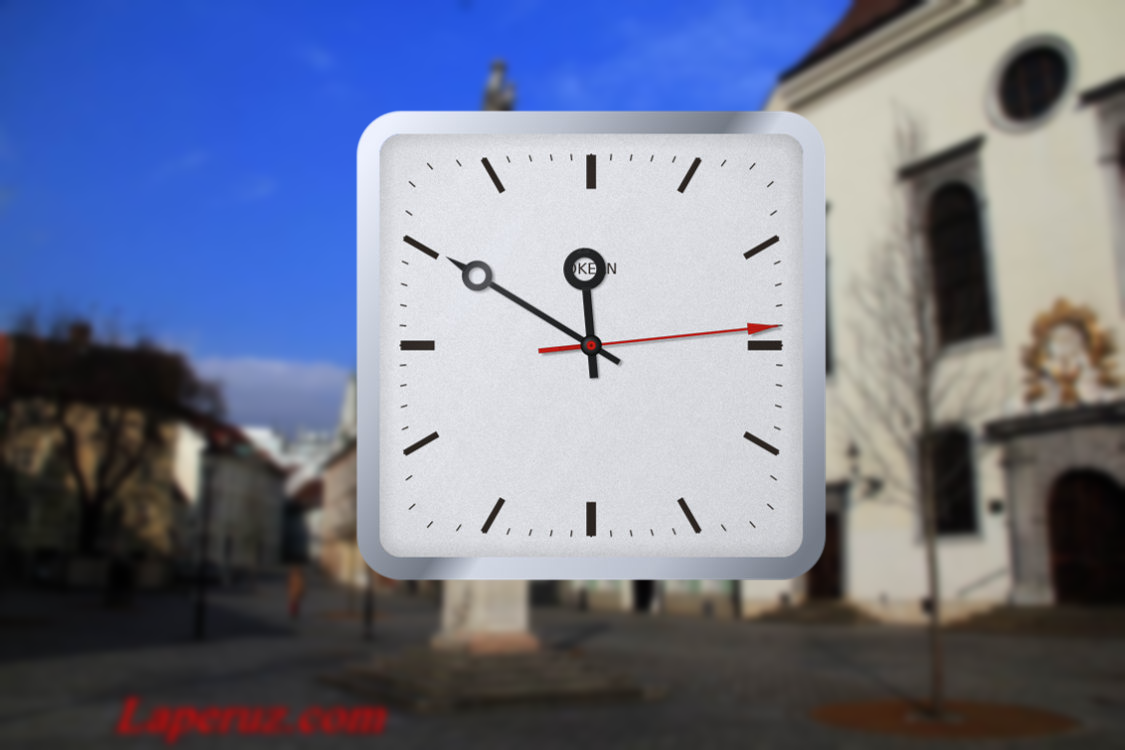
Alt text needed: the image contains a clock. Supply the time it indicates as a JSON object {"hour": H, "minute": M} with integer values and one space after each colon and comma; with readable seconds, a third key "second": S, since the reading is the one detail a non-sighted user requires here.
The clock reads {"hour": 11, "minute": 50, "second": 14}
